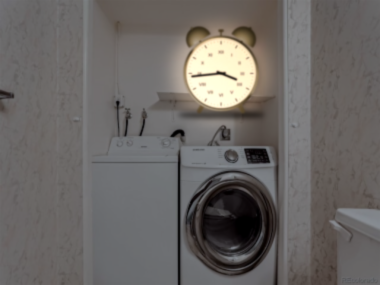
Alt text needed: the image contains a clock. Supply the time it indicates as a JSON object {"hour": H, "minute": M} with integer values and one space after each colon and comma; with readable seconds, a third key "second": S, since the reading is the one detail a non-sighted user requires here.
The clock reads {"hour": 3, "minute": 44}
